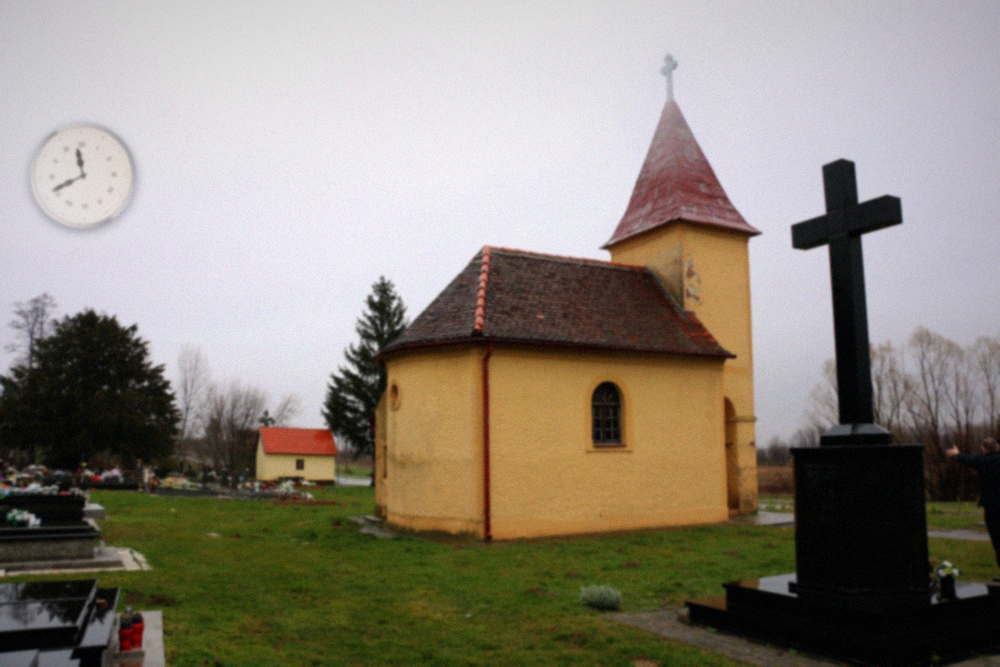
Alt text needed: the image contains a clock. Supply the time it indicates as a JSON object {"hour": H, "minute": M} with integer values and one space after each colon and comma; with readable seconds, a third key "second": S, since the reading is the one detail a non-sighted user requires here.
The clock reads {"hour": 11, "minute": 41}
